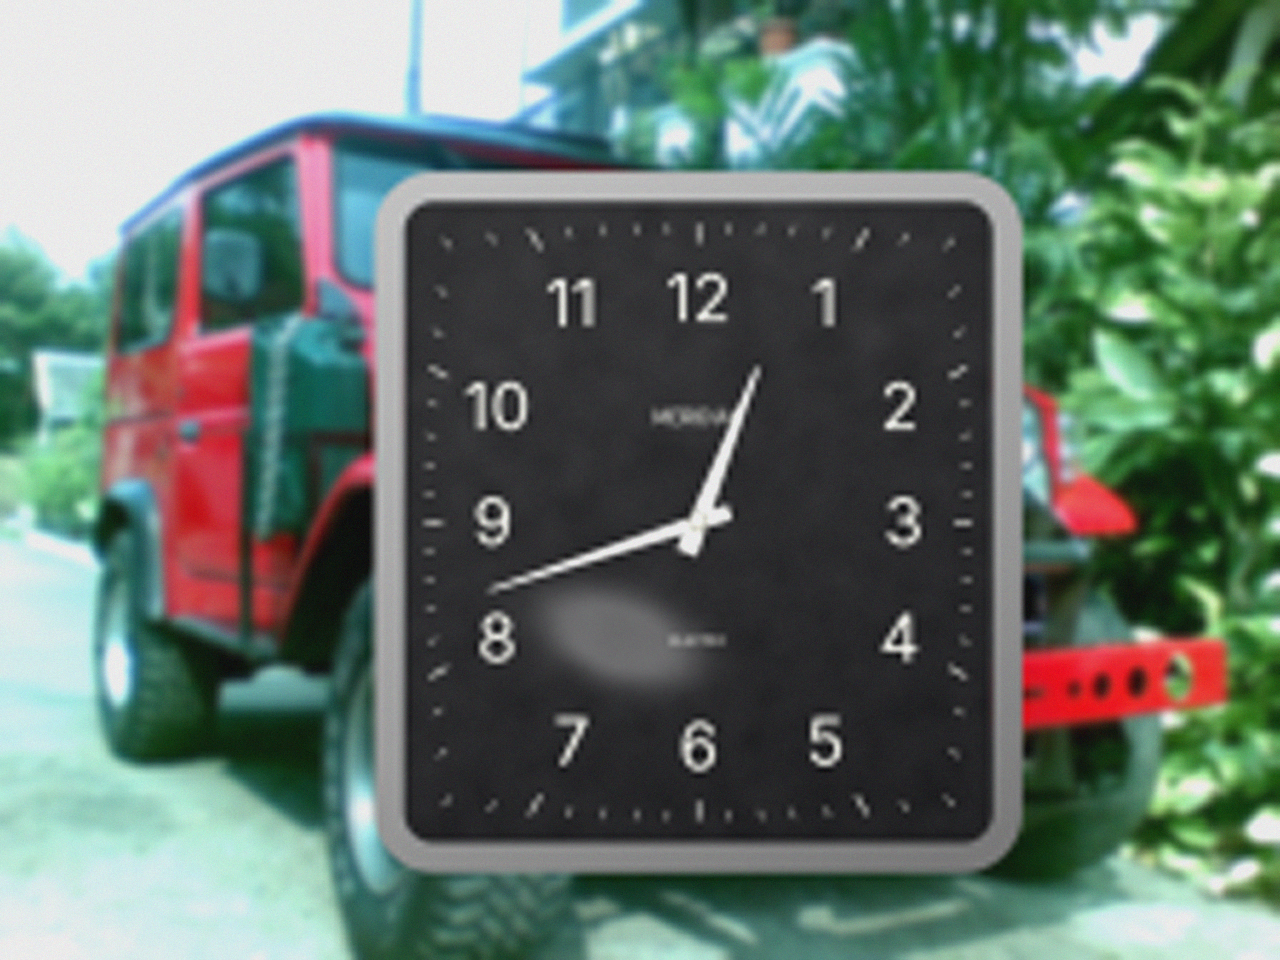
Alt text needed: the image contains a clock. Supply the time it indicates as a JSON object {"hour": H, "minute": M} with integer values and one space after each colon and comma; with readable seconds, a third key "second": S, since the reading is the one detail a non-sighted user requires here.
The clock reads {"hour": 12, "minute": 42}
